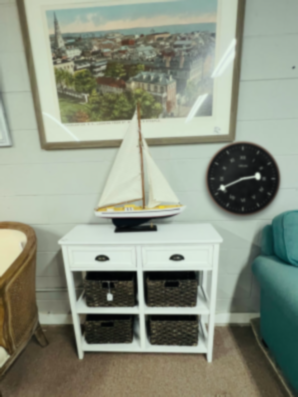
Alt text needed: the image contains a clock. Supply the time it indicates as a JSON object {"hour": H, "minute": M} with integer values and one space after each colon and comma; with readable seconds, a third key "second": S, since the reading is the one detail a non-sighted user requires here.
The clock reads {"hour": 2, "minute": 41}
